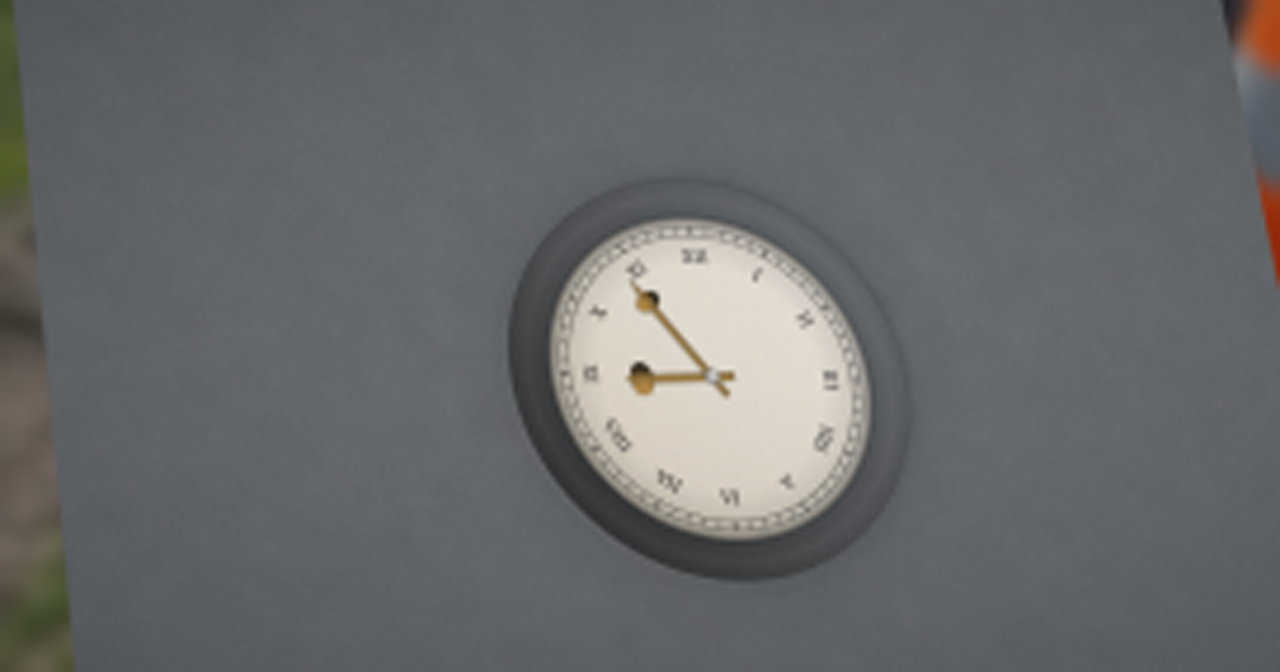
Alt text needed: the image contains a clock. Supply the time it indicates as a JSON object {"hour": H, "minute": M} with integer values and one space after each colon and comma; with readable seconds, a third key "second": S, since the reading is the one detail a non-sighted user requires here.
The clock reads {"hour": 8, "minute": 54}
